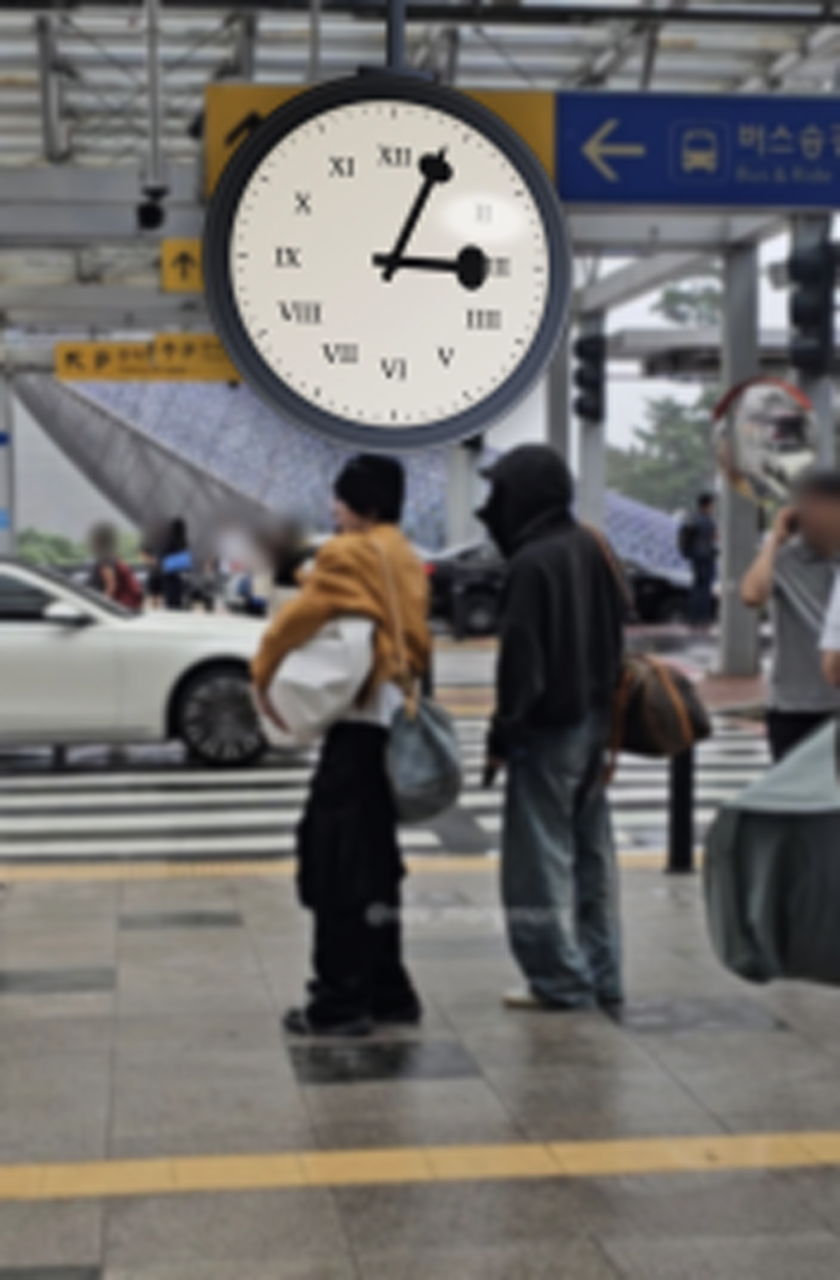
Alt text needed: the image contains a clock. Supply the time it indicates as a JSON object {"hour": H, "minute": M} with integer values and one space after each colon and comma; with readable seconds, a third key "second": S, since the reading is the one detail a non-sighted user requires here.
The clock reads {"hour": 3, "minute": 4}
